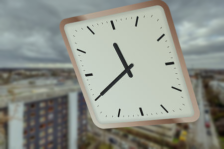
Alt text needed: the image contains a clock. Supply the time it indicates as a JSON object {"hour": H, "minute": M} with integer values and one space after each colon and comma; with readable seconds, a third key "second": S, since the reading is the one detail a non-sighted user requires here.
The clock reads {"hour": 11, "minute": 40}
